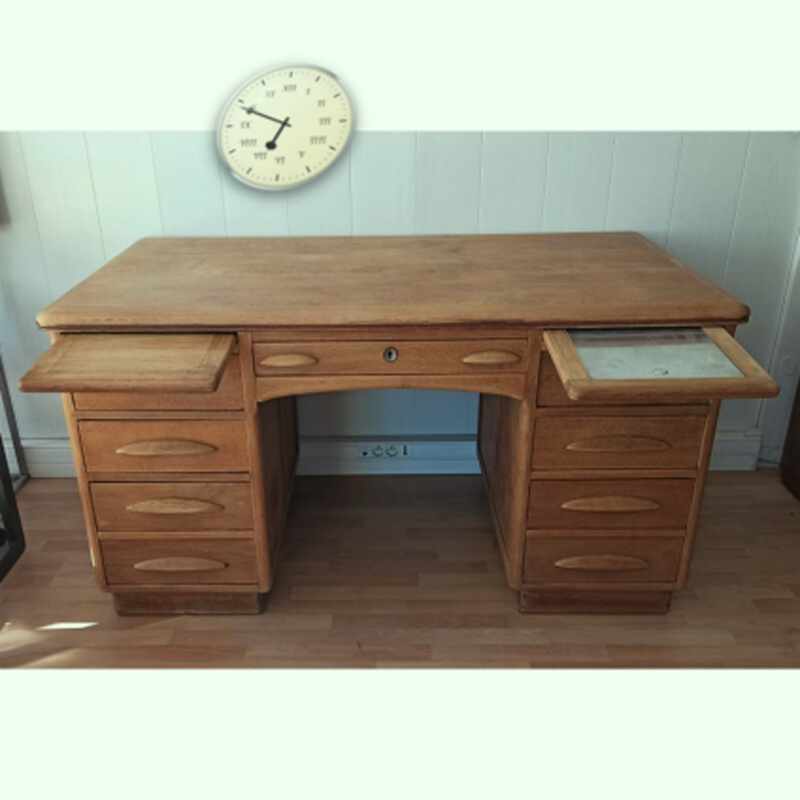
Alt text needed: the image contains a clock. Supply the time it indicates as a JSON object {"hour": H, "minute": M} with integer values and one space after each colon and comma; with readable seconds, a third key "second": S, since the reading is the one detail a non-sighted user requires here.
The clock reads {"hour": 6, "minute": 49}
